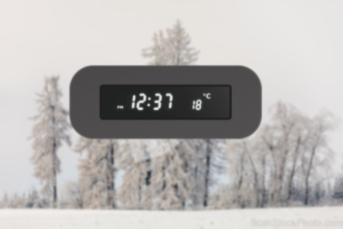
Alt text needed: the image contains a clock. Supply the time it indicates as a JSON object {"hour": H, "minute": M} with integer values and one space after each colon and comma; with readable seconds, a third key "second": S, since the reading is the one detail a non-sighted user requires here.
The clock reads {"hour": 12, "minute": 37}
